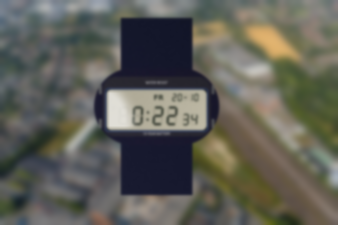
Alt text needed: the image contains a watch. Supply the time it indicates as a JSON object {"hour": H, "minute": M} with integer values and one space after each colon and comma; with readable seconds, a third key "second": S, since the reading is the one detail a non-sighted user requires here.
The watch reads {"hour": 0, "minute": 22, "second": 34}
